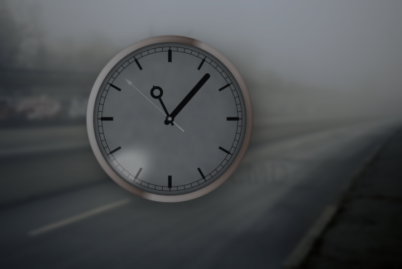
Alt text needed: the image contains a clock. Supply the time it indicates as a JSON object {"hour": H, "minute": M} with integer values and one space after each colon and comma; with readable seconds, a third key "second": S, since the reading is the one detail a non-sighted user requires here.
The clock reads {"hour": 11, "minute": 6, "second": 52}
